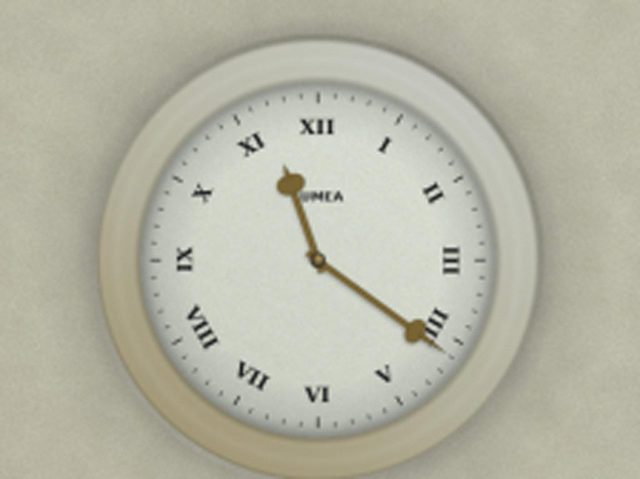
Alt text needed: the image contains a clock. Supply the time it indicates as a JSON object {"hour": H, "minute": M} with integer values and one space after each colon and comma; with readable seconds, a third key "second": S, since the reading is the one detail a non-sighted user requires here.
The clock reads {"hour": 11, "minute": 21}
